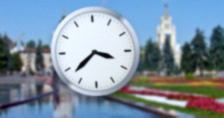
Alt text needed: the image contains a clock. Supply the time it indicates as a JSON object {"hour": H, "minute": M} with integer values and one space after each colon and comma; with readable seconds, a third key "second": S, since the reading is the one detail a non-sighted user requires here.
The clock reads {"hour": 3, "minute": 38}
